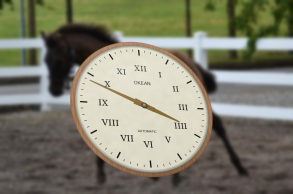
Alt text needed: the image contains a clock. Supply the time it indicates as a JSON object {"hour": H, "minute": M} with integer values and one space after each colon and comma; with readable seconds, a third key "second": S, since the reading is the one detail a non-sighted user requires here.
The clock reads {"hour": 3, "minute": 49}
